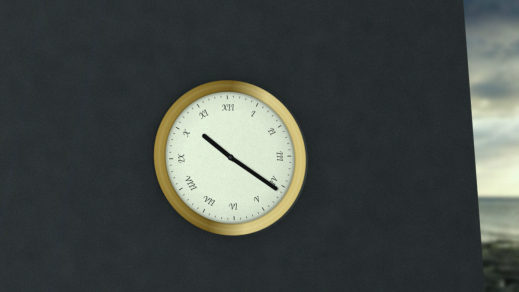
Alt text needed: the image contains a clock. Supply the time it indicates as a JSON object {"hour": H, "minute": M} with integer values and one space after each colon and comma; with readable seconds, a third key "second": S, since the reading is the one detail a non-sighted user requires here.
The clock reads {"hour": 10, "minute": 21}
